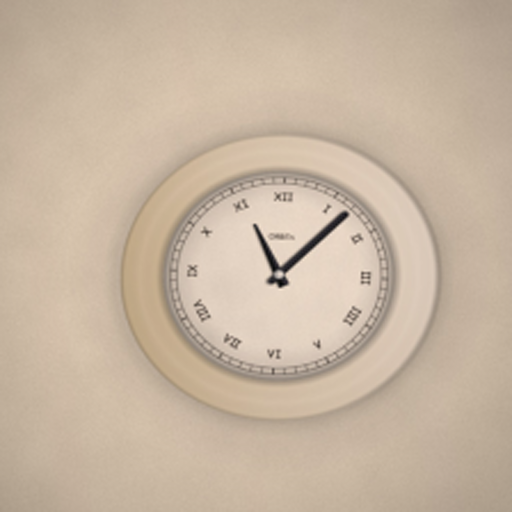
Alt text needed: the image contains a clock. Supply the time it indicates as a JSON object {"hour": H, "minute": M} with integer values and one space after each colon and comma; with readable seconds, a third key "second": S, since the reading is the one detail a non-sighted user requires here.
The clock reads {"hour": 11, "minute": 7}
